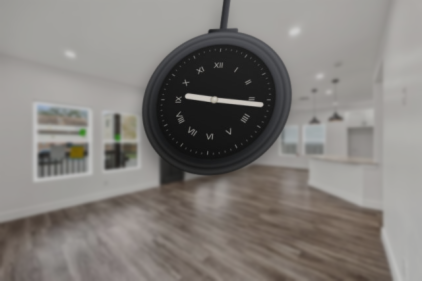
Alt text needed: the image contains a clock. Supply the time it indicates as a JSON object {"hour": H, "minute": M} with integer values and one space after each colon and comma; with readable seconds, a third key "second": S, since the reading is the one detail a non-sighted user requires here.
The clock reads {"hour": 9, "minute": 16}
